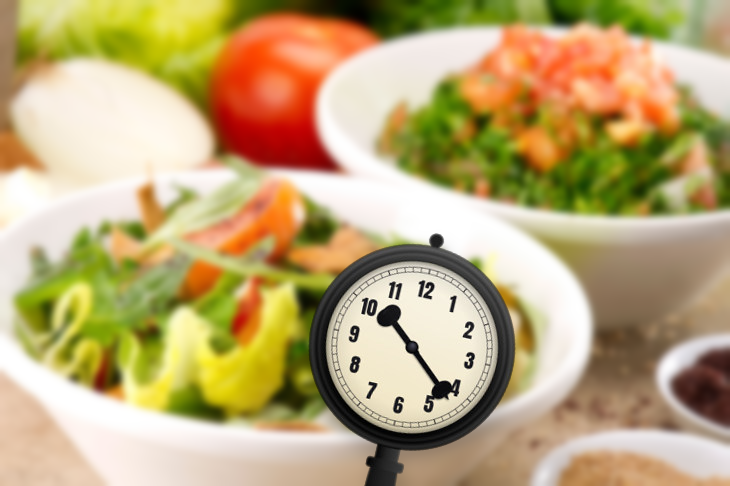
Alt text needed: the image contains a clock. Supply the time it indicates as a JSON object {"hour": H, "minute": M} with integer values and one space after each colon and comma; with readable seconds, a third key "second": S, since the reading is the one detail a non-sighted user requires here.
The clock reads {"hour": 10, "minute": 22}
